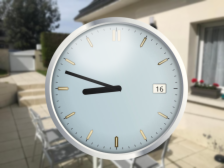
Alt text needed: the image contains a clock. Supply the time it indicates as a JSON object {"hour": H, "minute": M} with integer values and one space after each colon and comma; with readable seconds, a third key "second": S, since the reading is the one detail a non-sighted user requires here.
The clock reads {"hour": 8, "minute": 48}
